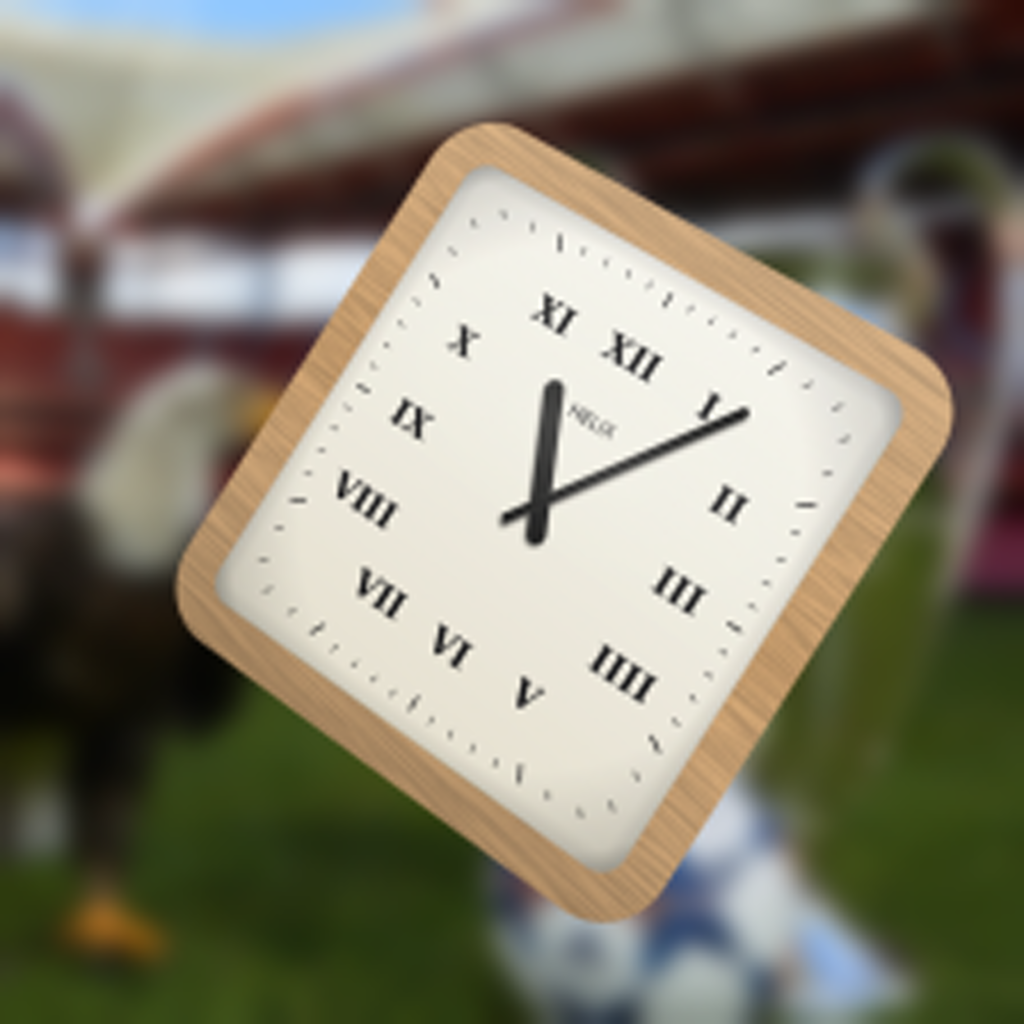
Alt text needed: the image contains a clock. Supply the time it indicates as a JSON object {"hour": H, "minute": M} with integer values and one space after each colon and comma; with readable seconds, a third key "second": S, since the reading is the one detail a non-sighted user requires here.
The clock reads {"hour": 11, "minute": 6}
